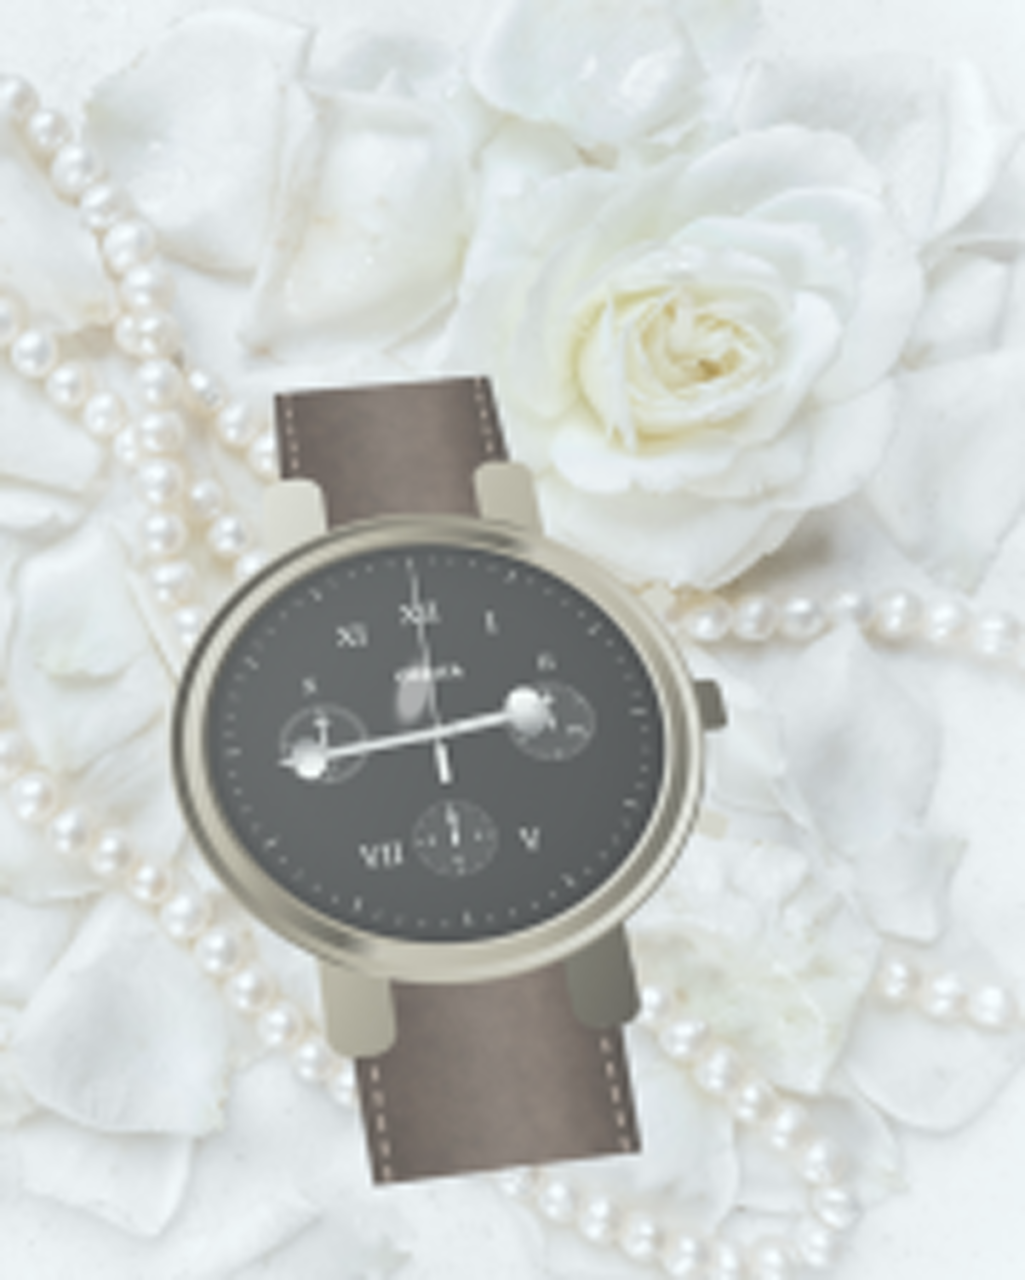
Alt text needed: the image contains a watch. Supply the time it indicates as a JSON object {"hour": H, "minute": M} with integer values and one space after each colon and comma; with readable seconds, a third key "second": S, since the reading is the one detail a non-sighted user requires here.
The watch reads {"hour": 2, "minute": 44}
